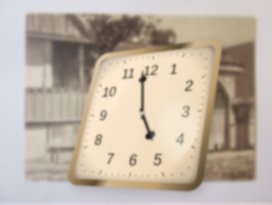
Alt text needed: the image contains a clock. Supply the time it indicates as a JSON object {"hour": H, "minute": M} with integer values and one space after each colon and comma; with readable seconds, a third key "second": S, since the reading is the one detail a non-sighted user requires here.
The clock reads {"hour": 4, "minute": 58}
